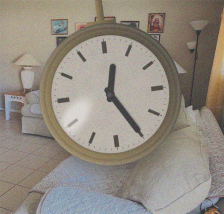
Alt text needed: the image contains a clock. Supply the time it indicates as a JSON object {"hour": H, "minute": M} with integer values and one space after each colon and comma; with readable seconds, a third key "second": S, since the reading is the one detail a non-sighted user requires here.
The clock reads {"hour": 12, "minute": 25}
